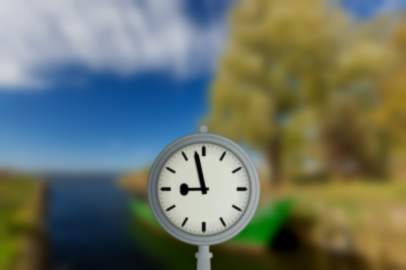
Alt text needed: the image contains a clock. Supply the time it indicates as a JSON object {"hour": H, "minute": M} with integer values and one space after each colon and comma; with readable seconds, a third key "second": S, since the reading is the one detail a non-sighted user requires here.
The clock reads {"hour": 8, "minute": 58}
